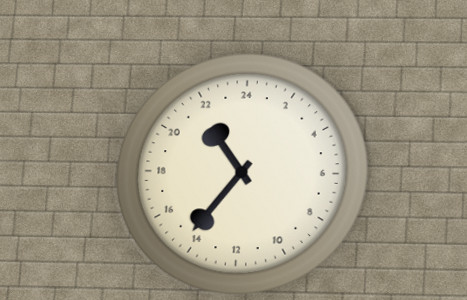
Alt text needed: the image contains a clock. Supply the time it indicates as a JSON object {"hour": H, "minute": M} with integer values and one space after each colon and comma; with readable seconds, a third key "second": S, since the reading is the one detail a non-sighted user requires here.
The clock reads {"hour": 21, "minute": 36}
